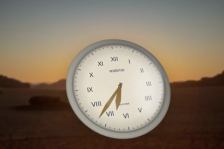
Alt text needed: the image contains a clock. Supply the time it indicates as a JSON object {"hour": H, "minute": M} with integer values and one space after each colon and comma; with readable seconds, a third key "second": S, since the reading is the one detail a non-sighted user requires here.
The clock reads {"hour": 6, "minute": 37}
